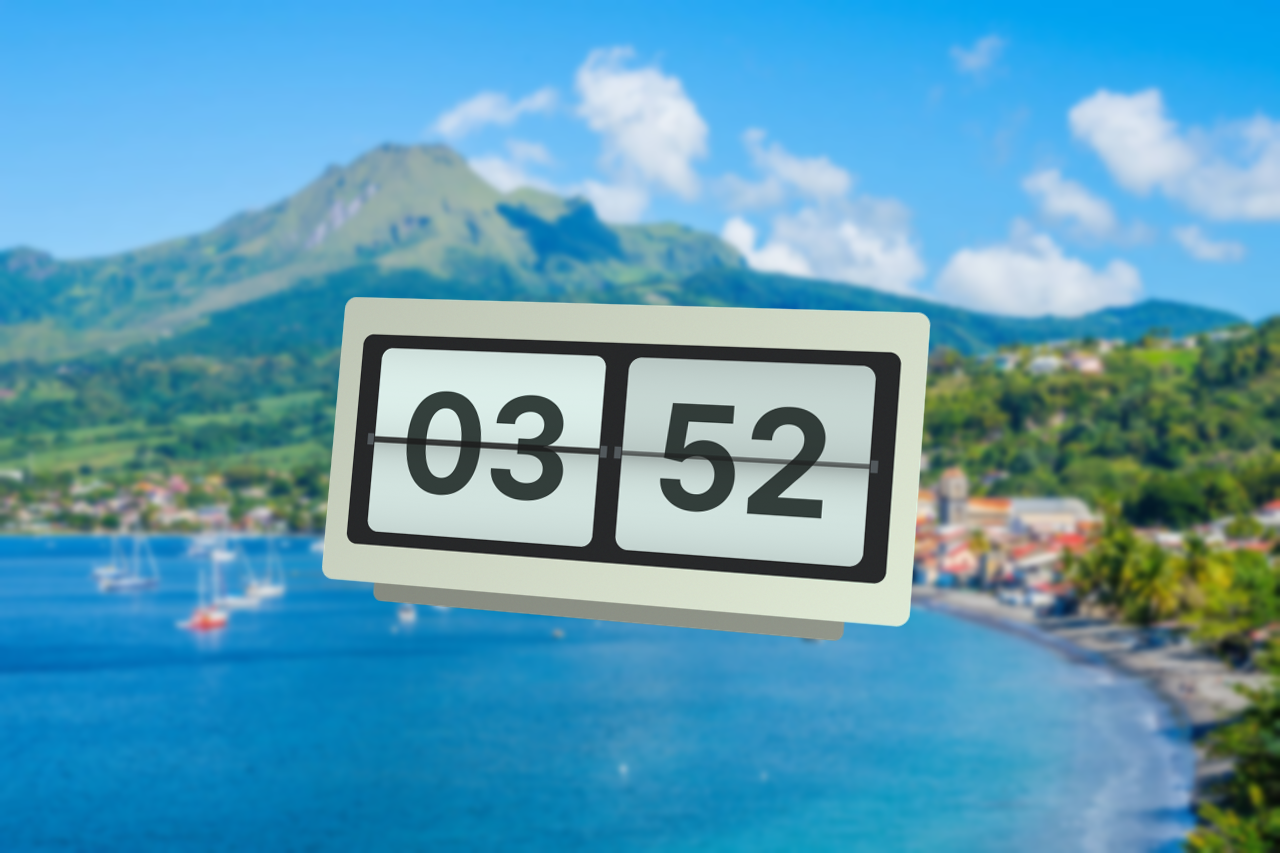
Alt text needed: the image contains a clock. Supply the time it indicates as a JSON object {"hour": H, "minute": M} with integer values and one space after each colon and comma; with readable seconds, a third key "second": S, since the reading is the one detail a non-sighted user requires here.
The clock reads {"hour": 3, "minute": 52}
